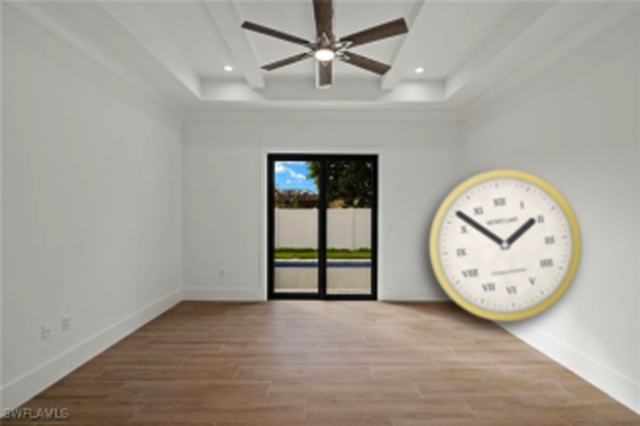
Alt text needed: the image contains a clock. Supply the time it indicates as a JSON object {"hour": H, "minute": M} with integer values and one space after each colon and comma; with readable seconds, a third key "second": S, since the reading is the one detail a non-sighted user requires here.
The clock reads {"hour": 1, "minute": 52}
